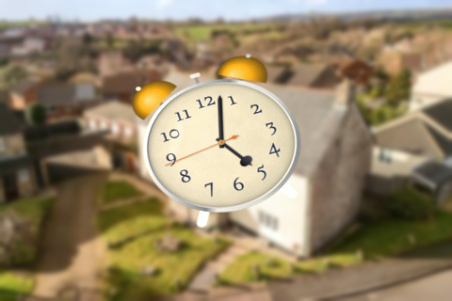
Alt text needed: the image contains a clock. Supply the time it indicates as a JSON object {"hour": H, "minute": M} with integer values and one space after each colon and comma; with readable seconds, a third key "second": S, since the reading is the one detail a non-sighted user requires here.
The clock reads {"hour": 5, "minute": 2, "second": 44}
